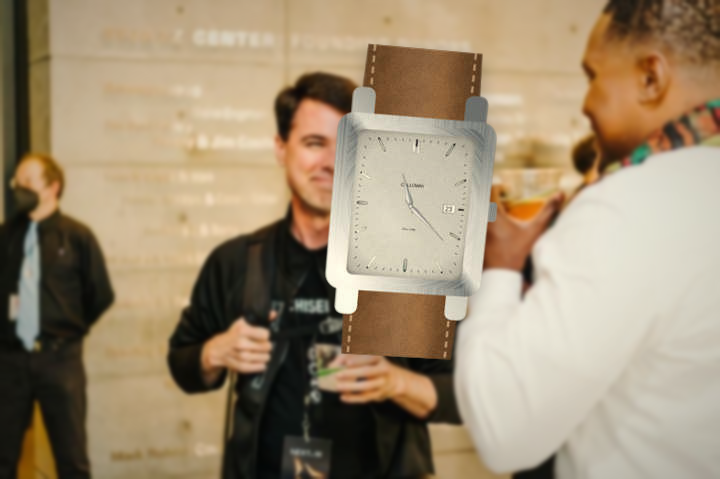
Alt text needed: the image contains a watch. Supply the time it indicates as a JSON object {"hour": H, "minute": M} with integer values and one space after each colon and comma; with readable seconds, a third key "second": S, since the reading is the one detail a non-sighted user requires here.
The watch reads {"hour": 11, "minute": 22}
